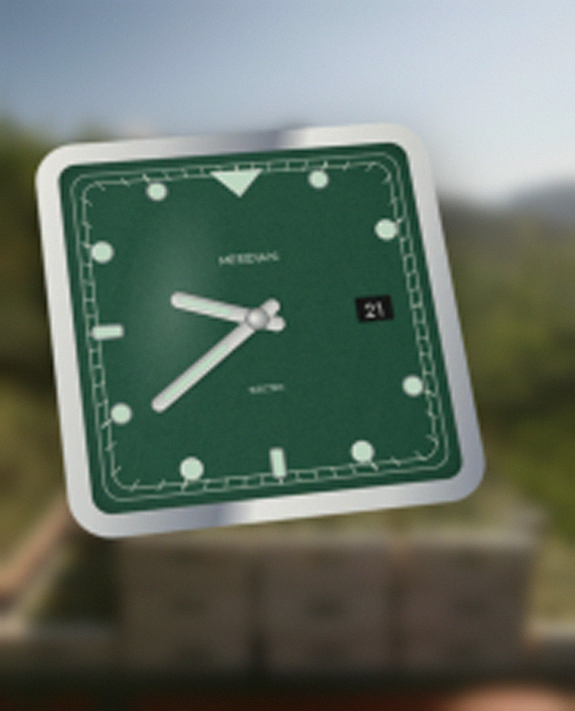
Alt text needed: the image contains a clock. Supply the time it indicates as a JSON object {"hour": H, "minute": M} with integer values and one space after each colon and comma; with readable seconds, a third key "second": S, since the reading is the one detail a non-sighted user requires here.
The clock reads {"hour": 9, "minute": 39}
